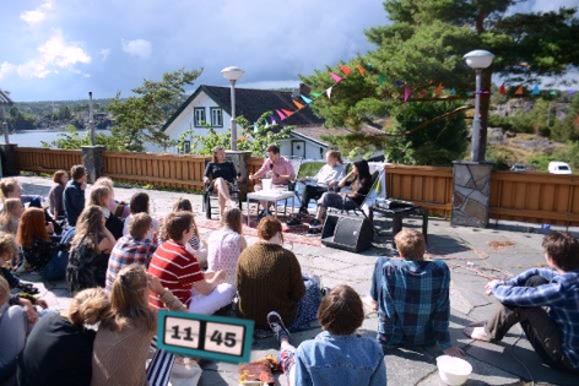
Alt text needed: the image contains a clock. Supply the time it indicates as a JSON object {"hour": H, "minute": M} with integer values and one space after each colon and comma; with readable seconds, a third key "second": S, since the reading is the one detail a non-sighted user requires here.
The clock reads {"hour": 11, "minute": 45}
